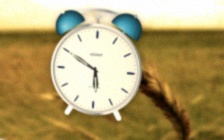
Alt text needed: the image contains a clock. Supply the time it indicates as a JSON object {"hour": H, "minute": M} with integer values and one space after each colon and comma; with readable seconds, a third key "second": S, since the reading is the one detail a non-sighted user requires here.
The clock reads {"hour": 5, "minute": 50}
